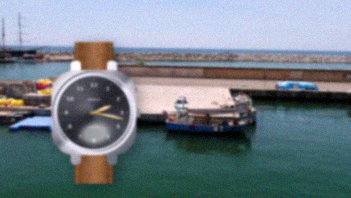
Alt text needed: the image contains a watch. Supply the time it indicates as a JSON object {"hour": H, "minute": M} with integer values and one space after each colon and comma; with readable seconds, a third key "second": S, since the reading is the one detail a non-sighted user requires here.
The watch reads {"hour": 2, "minute": 17}
